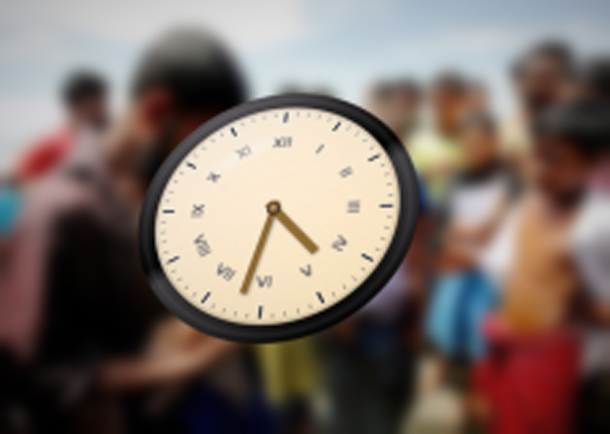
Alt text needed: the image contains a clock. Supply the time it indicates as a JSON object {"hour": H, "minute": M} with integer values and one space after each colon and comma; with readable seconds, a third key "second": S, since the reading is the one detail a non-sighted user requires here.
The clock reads {"hour": 4, "minute": 32}
